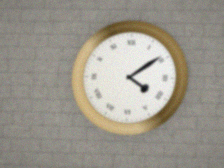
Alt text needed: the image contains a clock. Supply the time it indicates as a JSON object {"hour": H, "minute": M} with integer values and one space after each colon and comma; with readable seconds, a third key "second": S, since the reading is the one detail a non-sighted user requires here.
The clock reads {"hour": 4, "minute": 9}
